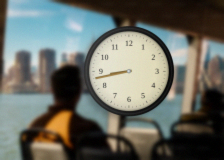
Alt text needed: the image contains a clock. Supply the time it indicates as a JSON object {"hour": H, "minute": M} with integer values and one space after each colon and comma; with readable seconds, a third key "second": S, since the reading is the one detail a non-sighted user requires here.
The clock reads {"hour": 8, "minute": 43}
